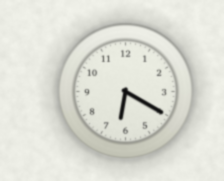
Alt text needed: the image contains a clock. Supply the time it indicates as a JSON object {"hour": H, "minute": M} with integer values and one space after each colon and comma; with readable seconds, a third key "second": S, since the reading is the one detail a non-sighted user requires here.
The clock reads {"hour": 6, "minute": 20}
